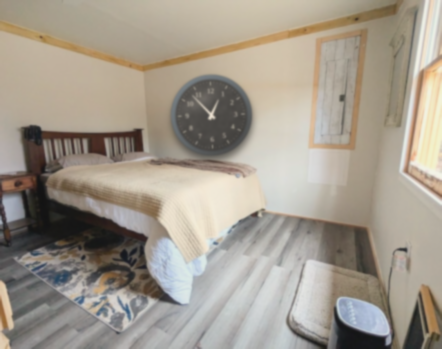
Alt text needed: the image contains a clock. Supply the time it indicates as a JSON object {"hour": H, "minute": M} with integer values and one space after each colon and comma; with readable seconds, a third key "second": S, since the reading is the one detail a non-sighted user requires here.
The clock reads {"hour": 12, "minute": 53}
